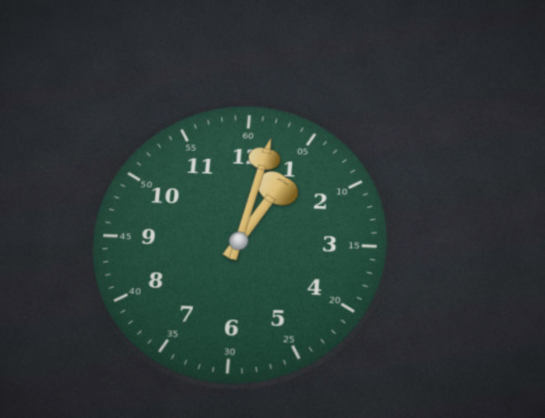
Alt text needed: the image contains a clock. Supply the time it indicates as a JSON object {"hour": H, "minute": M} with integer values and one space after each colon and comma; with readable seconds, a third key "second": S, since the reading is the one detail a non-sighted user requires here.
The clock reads {"hour": 1, "minute": 2}
